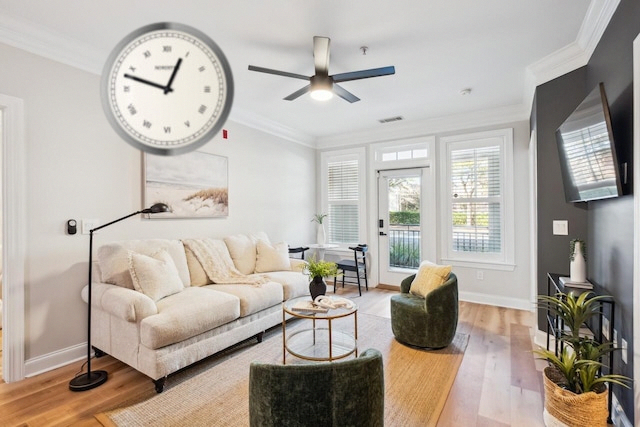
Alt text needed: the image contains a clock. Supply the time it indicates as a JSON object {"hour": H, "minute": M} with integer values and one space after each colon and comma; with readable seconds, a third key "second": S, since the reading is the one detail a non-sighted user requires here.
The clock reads {"hour": 12, "minute": 48}
